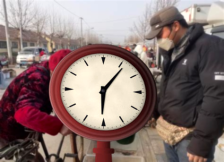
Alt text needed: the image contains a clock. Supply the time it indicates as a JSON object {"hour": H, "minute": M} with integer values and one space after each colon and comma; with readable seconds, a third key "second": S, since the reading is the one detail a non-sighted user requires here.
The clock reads {"hour": 6, "minute": 6}
